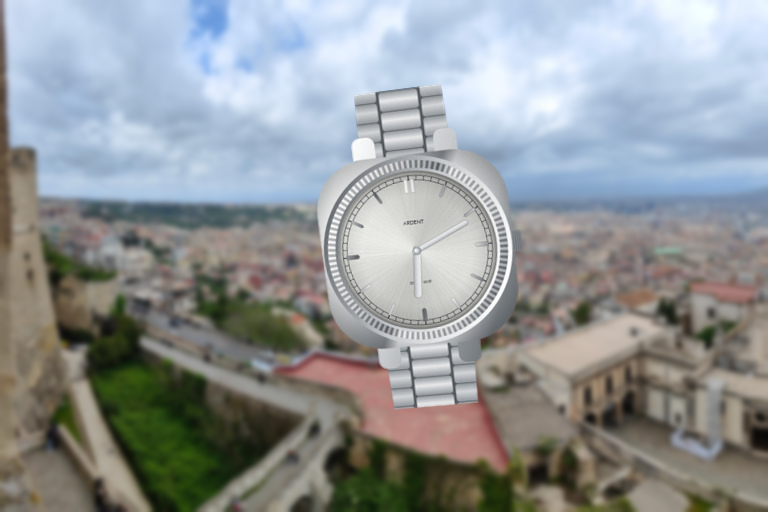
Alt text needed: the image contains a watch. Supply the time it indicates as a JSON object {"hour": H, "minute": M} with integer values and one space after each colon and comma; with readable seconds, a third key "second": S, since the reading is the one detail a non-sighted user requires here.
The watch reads {"hour": 6, "minute": 11}
